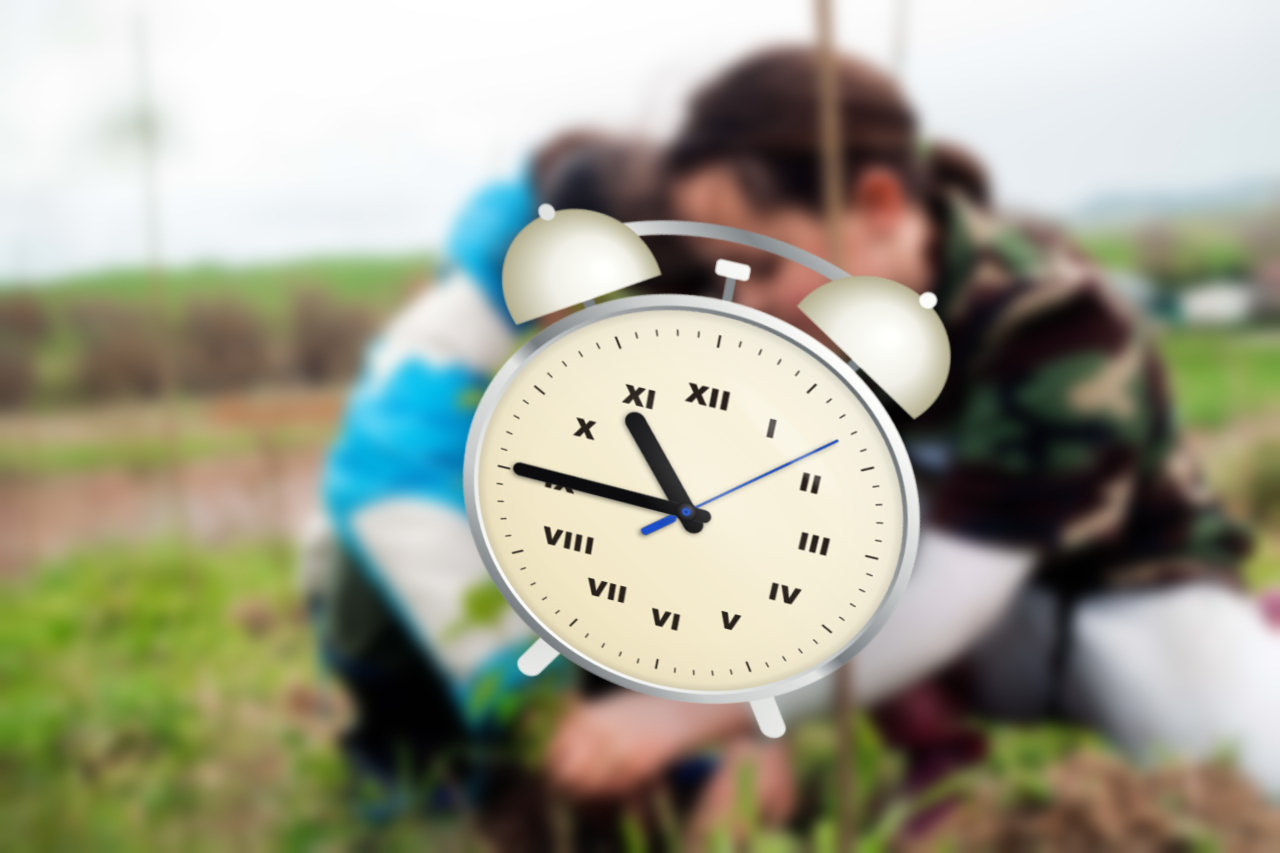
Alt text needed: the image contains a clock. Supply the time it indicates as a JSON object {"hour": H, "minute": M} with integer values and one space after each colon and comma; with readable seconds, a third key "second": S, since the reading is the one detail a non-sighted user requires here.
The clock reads {"hour": 10, "minute": 45, "second": 8}
